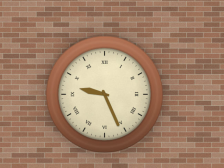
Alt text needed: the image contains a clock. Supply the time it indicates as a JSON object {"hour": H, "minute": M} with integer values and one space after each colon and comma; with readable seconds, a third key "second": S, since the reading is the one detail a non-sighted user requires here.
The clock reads {"hour": 9, "minute": 26}
